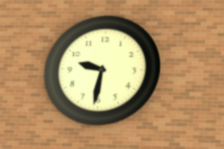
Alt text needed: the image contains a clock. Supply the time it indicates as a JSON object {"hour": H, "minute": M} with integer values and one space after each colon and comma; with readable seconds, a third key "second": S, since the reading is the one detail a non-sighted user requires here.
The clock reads {"hour": 9, "minute": 31}
